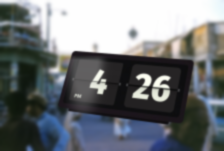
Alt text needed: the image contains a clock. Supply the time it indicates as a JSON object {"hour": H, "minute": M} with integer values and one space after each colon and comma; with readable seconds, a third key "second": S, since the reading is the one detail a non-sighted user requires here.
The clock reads {"hour": 4, "minute": 26}
